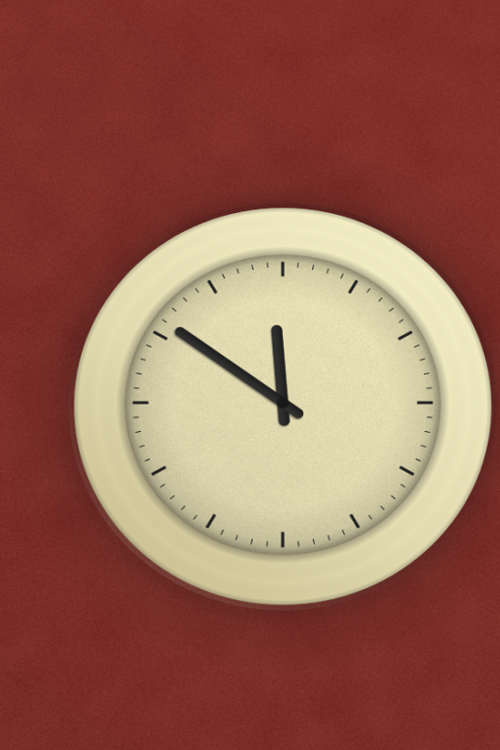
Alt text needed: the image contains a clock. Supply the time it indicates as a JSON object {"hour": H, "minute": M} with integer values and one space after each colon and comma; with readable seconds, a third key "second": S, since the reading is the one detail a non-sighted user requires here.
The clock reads {"hour": 11, "minute": 51}
